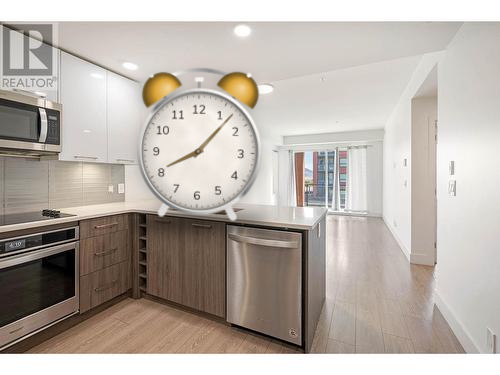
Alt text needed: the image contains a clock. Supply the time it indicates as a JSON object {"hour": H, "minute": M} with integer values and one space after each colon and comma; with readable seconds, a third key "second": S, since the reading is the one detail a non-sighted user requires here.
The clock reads {"hour": 8, "minute": 7}
